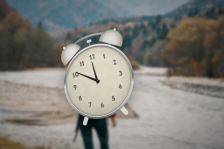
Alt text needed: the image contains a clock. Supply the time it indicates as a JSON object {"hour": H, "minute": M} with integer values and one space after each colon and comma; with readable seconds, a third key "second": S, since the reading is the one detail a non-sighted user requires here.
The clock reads {"hour": 11, "minute": 51}
